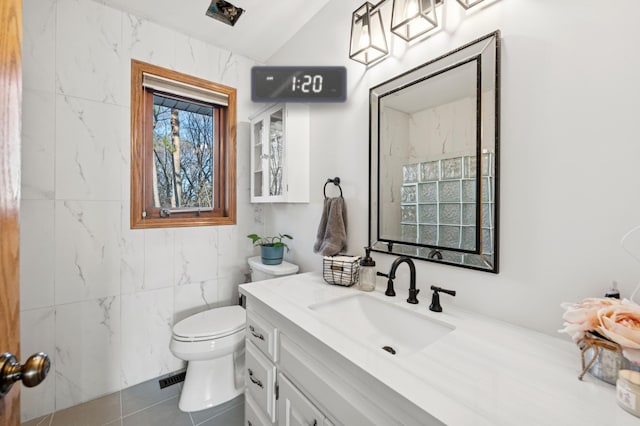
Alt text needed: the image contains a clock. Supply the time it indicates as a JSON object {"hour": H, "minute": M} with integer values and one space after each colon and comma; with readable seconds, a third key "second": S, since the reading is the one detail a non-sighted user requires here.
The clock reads {"hour": 1, "minute": 20}
